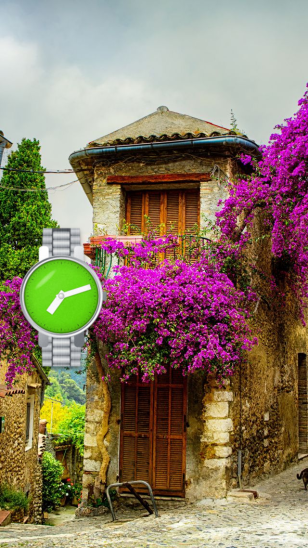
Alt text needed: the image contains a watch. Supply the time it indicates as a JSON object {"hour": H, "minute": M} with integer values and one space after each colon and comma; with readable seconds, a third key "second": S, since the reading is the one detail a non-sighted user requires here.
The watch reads {"hour": 7, "minute": 12}
